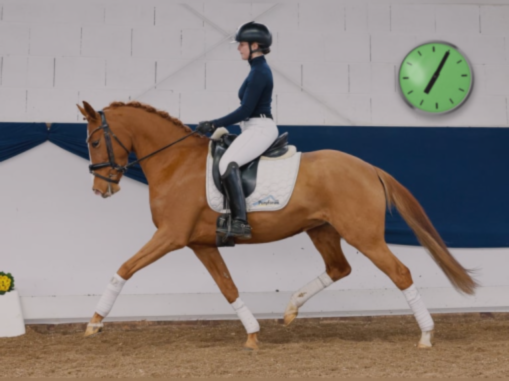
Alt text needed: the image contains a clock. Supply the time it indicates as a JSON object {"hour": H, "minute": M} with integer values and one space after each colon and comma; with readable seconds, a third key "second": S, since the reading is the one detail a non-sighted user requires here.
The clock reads {"hour": 7, "minute": 5}
